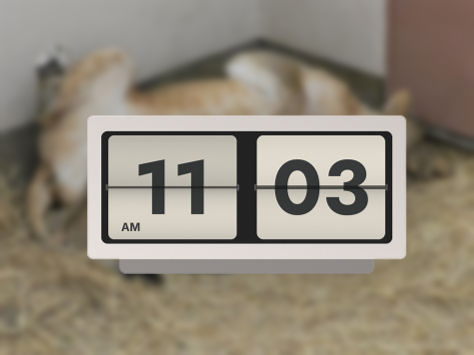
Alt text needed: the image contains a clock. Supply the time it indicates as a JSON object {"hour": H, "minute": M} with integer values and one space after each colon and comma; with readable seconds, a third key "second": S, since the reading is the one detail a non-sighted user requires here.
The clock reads {"hour": 11, "minute": 3}
